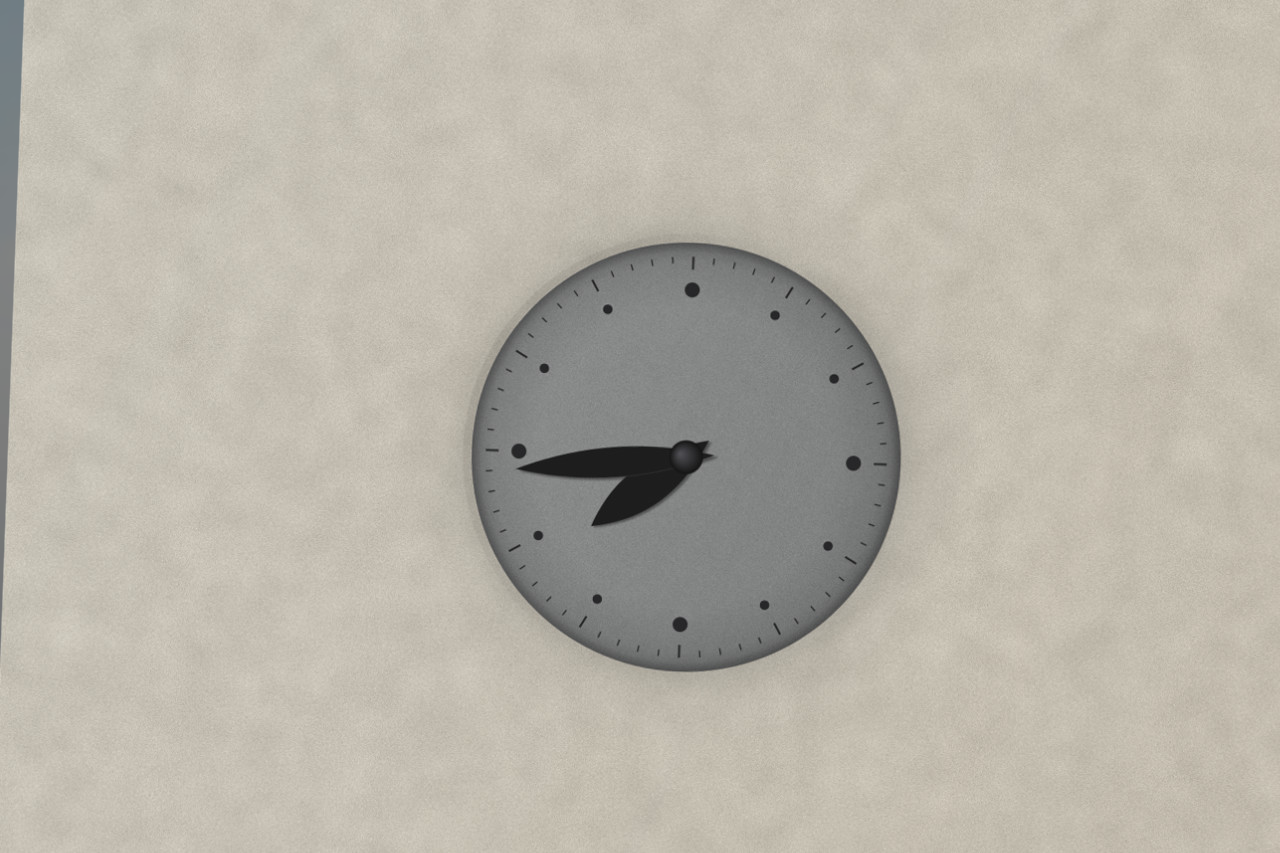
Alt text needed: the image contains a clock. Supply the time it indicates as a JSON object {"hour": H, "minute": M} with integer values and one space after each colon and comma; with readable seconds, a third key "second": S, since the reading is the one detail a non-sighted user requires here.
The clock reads {"hour": 7, "minute": 44}
